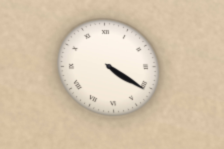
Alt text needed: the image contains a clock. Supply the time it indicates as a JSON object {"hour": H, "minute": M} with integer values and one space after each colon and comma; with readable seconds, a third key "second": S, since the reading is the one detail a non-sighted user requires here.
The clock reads {"hour": 4, "minute": 21}
